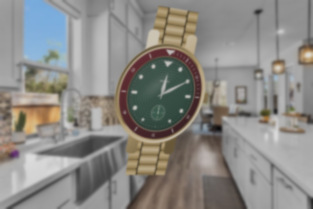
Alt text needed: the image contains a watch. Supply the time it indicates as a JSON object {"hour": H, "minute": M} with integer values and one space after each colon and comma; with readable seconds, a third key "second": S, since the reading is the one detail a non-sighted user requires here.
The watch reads {"hour": 12, "minute": 10}
